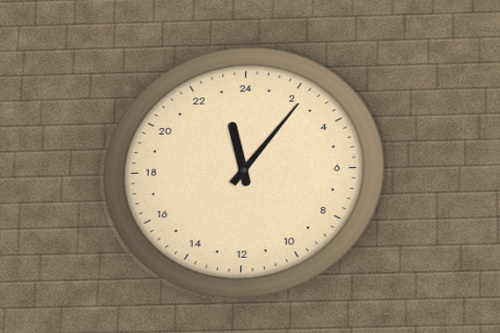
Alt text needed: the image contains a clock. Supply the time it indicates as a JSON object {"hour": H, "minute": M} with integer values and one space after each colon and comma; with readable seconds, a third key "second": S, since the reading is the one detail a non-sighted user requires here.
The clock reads {"hour": 23, "minute": 6}
